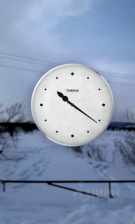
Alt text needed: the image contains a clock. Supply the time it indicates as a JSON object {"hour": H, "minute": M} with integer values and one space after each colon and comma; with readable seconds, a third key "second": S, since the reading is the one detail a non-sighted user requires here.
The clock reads {"hour": 10, "minute": 21}
